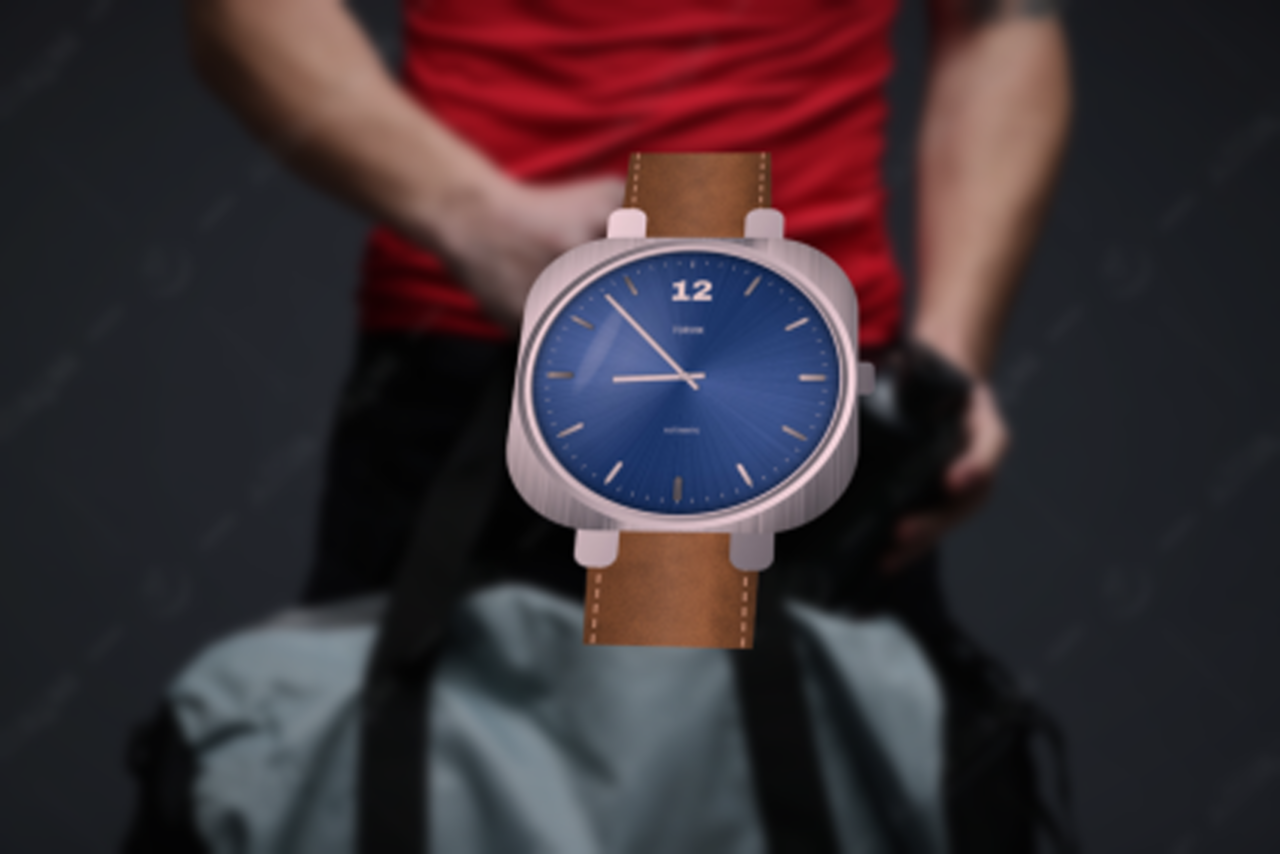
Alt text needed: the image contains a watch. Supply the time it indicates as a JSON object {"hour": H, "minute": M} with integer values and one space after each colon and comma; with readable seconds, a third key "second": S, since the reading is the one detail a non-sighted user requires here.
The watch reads {"hour": 8, "minute": 53}
